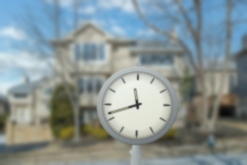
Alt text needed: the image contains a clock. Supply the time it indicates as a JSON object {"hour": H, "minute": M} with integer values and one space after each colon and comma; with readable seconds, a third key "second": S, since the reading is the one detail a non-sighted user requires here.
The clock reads {"hour": 11, "minute": 42}
